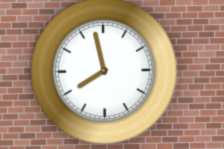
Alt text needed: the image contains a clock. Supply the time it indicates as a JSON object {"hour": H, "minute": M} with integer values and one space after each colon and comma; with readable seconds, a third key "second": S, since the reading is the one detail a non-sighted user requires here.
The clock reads {"hour": 7, "minute": 58}
